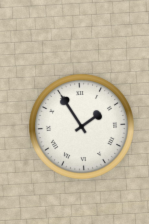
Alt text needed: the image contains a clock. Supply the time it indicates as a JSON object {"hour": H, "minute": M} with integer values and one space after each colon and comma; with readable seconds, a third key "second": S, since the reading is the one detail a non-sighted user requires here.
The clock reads {"hour": 1, "minute": 55}
